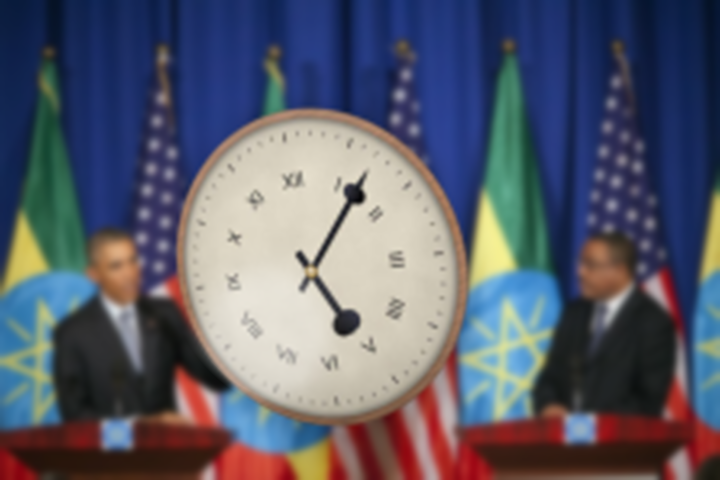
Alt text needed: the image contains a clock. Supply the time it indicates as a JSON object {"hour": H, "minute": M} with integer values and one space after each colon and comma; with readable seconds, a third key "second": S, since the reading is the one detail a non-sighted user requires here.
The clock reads {"hour": 5, "minute": 7}
